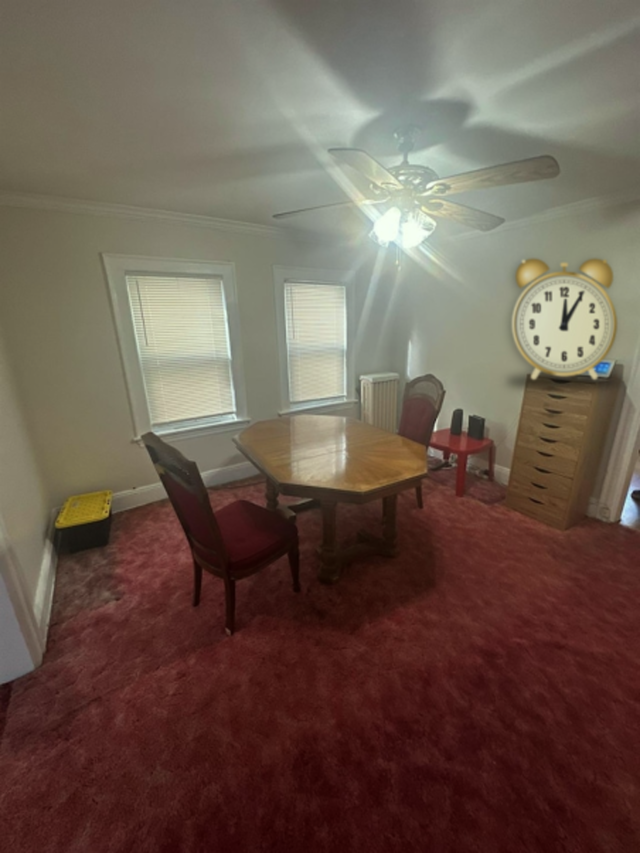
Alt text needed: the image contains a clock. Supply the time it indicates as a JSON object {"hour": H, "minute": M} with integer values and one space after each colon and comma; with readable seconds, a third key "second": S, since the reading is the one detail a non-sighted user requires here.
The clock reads {"hour": 12, "minute": 5}
